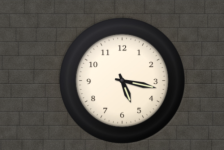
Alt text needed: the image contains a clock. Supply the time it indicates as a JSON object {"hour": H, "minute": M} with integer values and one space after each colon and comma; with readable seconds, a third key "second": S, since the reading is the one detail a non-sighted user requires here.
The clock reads {"hour": 5, "minute": 17}
